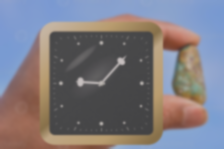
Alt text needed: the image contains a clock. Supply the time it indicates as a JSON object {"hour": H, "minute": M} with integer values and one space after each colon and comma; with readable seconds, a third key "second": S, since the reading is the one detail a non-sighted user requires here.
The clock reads {"hour": 9, "minute": 7}
